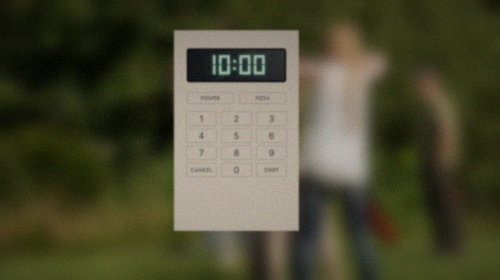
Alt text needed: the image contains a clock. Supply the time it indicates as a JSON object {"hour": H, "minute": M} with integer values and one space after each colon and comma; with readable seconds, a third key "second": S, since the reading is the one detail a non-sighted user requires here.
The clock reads {"hour": 10, "minute": 0}
